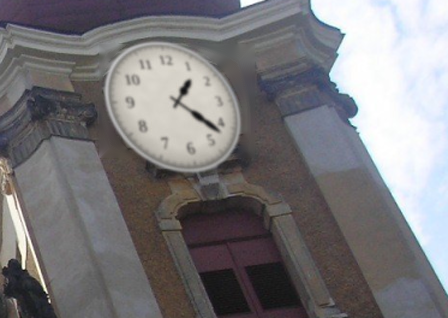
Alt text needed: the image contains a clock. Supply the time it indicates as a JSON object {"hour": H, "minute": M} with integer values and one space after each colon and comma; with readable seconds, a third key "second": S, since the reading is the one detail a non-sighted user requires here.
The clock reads {"hour": 1, "minute": 22}
